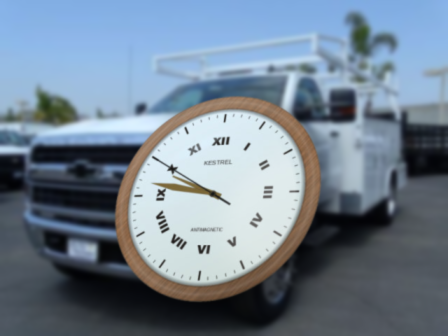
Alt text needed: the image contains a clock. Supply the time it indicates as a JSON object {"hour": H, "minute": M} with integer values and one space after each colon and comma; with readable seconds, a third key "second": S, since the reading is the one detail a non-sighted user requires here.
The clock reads {"hour": 9, "minute": 46, "second": 50}
